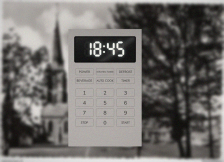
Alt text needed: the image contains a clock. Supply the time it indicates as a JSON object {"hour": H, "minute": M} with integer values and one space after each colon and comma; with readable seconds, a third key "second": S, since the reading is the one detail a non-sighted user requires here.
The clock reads {"hour": 18, "minute": 45}
